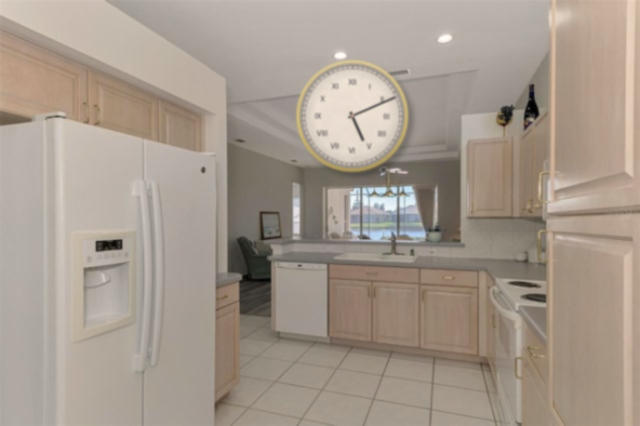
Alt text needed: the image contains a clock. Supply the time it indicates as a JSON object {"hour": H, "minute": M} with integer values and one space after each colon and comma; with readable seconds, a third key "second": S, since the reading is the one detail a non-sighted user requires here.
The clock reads {"hour": 5, "minute": 11}
